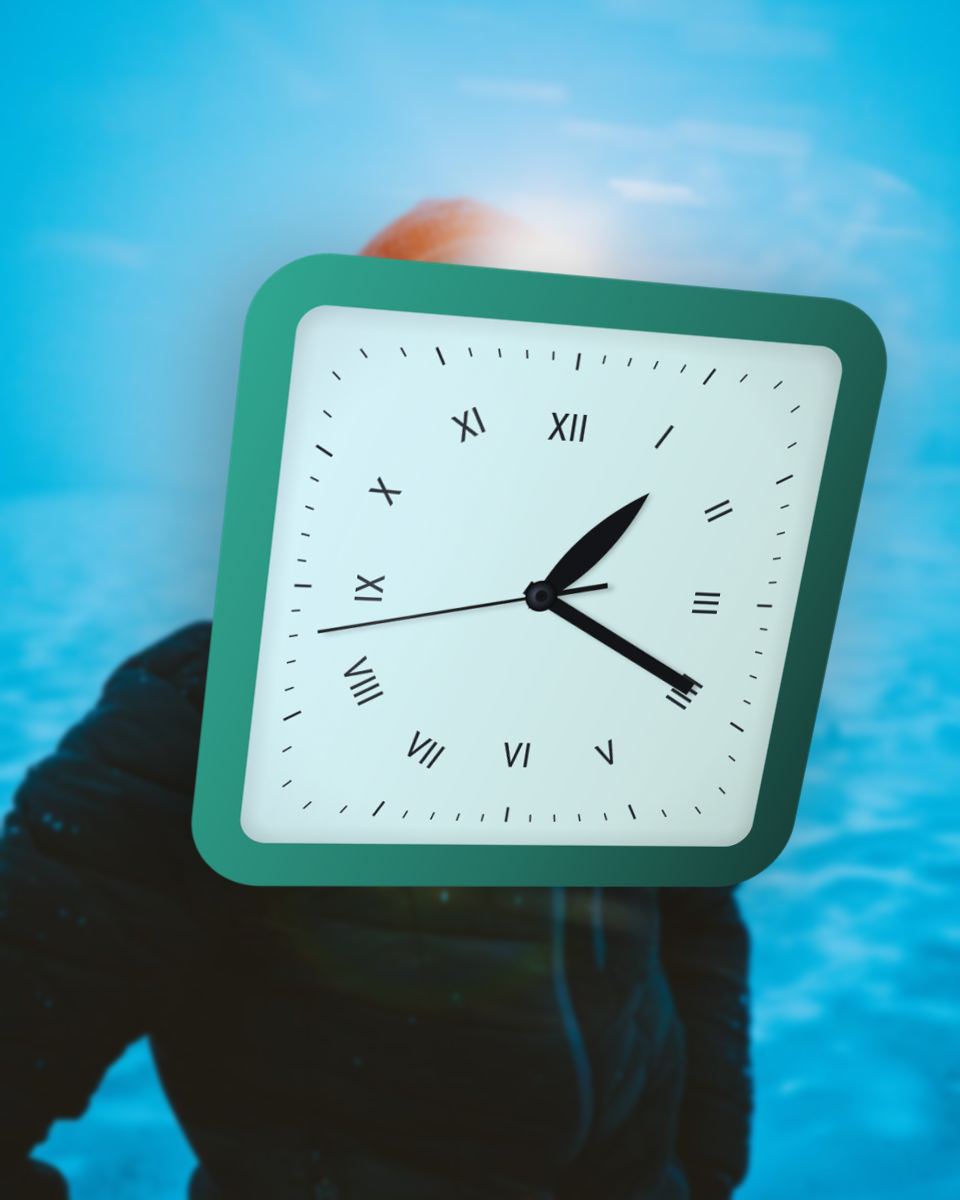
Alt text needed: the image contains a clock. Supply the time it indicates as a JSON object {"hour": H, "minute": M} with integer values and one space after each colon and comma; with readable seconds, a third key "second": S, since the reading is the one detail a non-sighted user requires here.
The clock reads {"hour": 1, "minute": 19, "second": 43}
